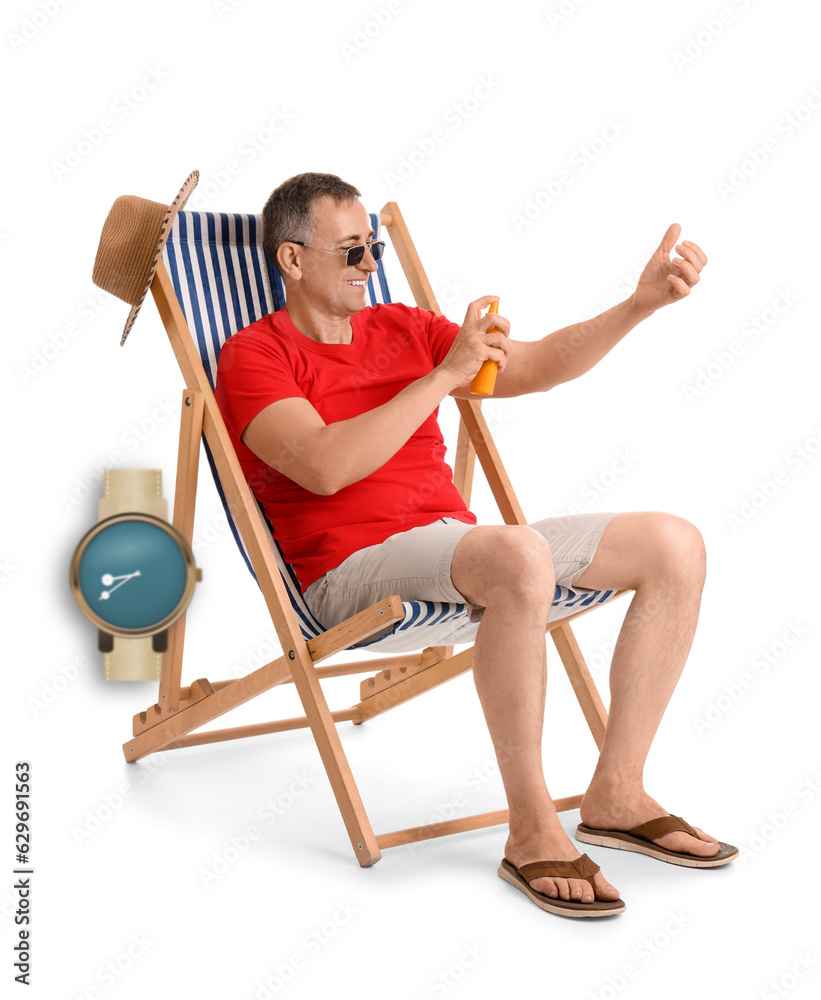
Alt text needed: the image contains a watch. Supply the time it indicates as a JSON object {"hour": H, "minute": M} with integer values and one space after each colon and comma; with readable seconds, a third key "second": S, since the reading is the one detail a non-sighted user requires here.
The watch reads {"hour": 8, "minute": 39}
